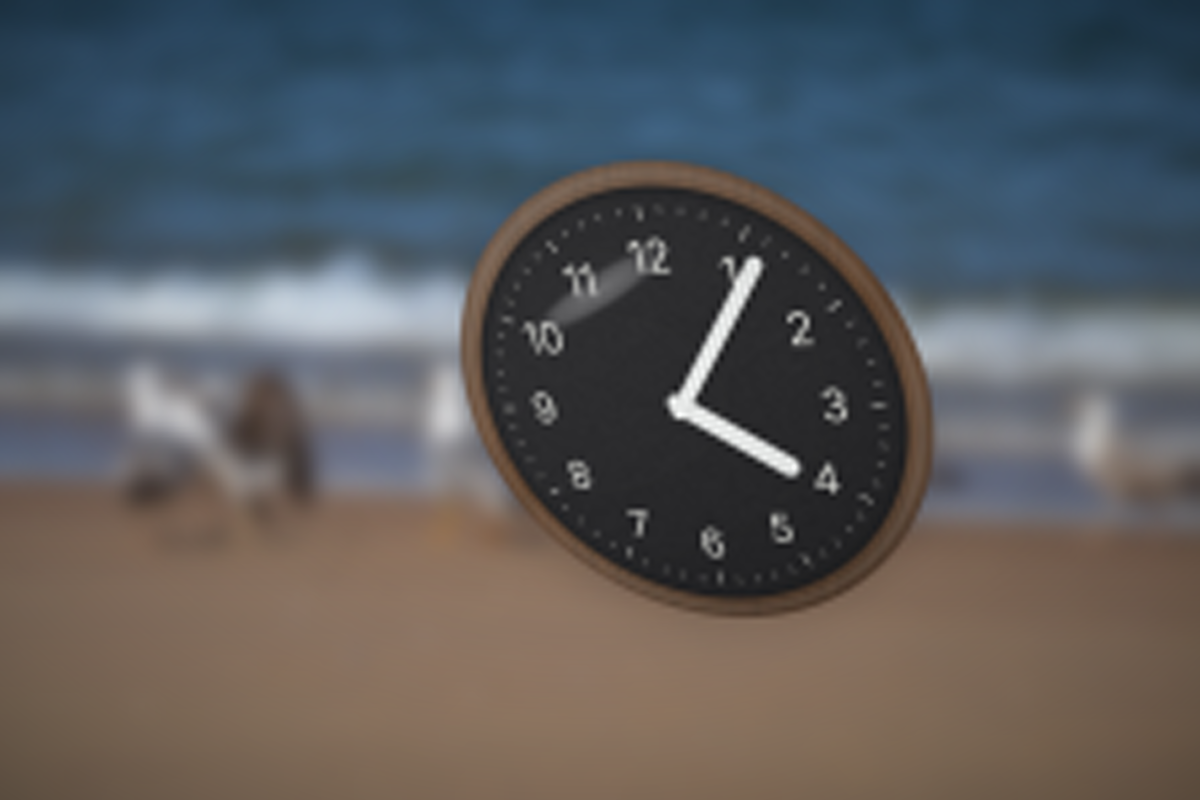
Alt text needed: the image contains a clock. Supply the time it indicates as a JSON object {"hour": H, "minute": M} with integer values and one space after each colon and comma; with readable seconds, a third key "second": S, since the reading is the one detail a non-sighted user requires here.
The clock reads {"hour": 4, "minute": 6}
